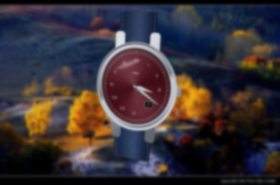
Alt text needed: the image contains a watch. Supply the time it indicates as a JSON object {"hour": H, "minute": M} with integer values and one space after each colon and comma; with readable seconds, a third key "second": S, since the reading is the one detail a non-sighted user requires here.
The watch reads {"hour": 3, "minute": 20}
